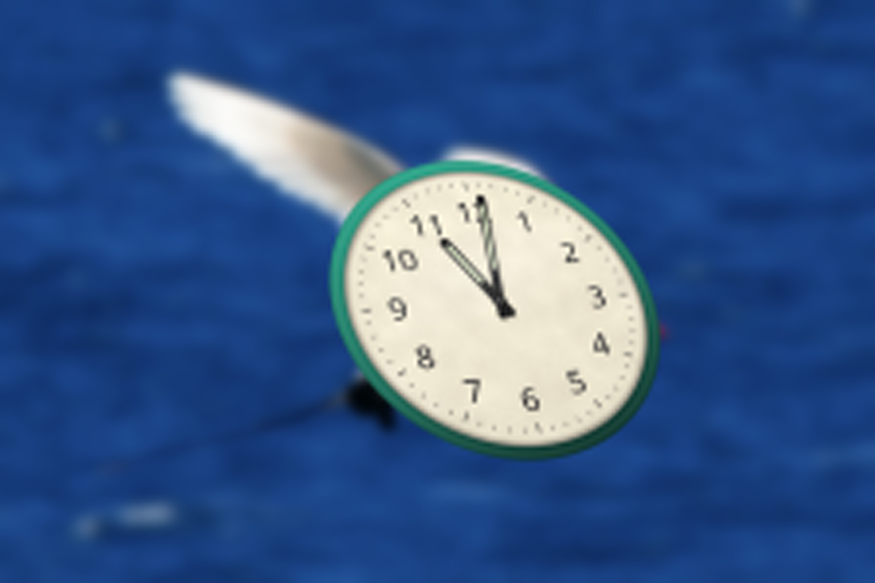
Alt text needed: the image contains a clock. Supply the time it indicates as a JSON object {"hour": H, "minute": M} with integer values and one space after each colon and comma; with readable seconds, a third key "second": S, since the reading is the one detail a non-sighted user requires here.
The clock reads {"hour": 11, "minute": 1}
